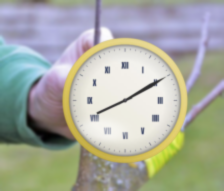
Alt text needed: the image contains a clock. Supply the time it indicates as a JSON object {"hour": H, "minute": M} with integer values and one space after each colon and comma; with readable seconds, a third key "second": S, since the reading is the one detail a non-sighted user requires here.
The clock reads {"hour": 8, "minute": 10}
